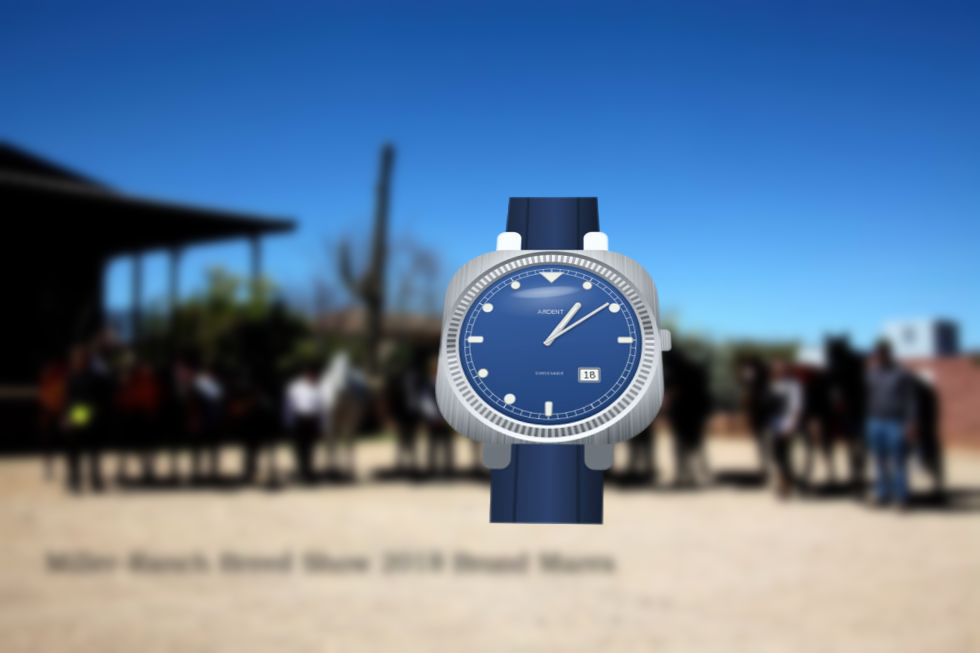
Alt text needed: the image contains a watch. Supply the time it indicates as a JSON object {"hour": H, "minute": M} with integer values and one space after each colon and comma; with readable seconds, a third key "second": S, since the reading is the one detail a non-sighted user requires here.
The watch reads {"hour": 1, "minute": 9}
